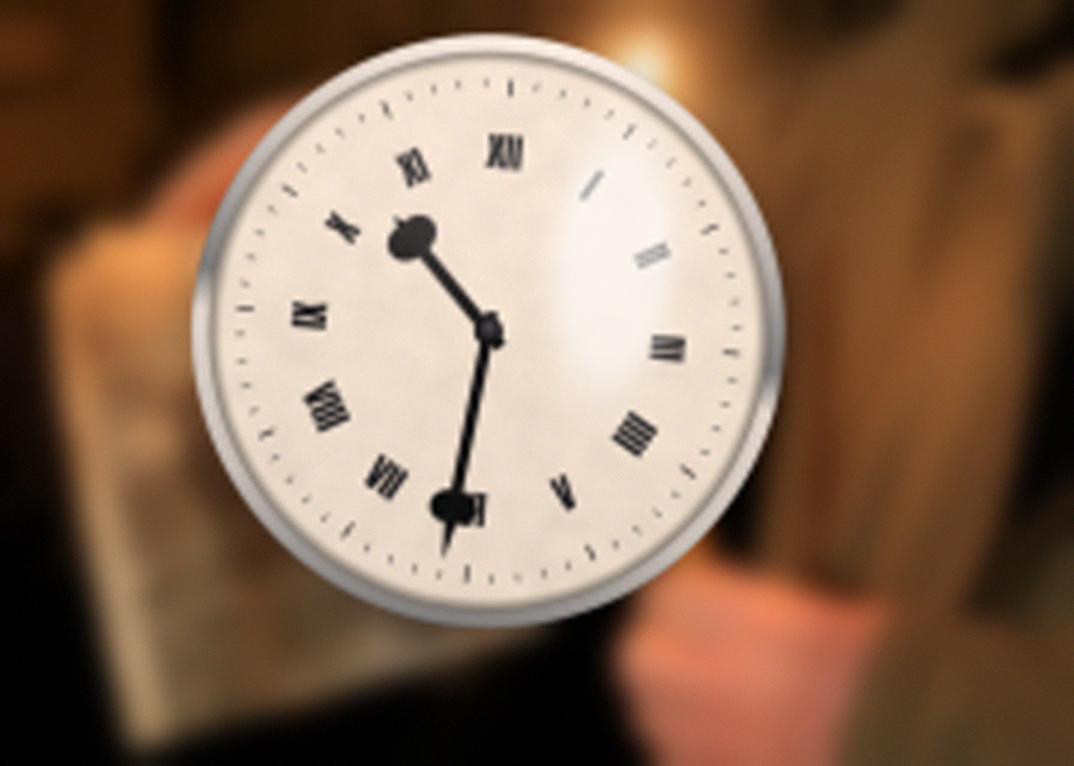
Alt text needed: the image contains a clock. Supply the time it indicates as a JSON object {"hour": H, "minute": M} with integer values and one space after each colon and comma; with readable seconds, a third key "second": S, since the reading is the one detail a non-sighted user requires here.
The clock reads {"hour": 10, "minute": 31}
